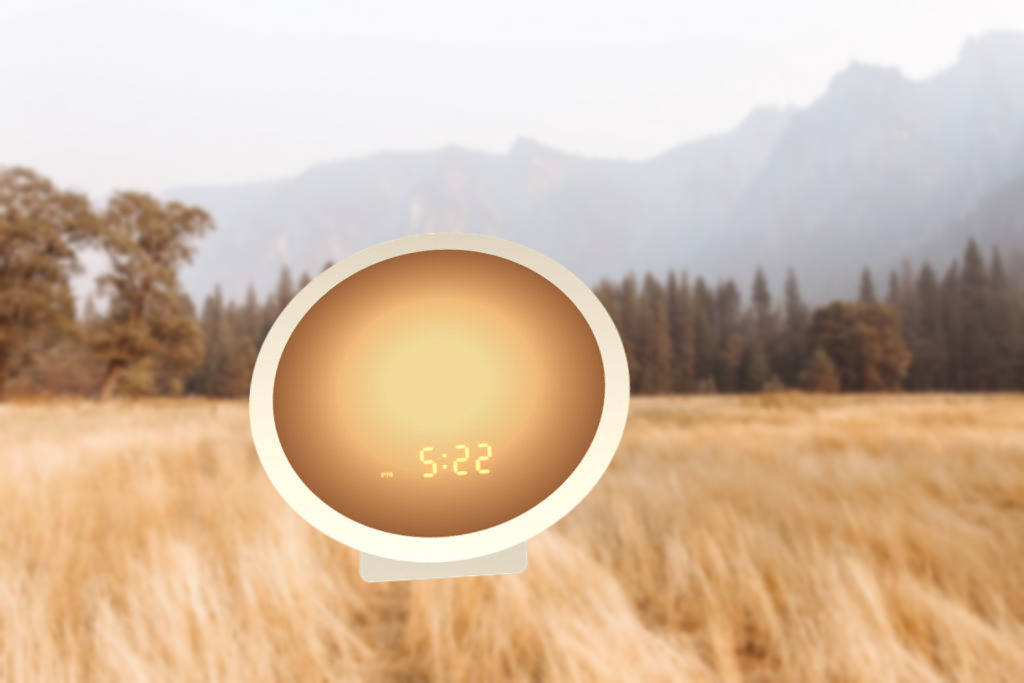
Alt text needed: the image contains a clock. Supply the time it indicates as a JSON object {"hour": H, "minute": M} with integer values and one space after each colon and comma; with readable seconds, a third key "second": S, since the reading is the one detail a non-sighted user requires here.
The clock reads {"hour": 5, "minute": 22}
